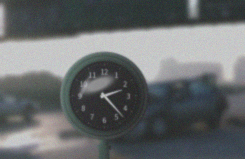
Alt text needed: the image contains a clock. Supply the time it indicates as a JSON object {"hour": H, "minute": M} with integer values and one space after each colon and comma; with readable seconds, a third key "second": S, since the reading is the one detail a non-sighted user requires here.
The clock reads {"hour": 2, "minute": 23}
